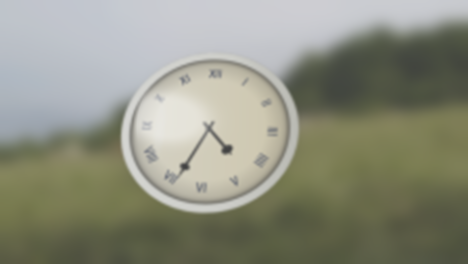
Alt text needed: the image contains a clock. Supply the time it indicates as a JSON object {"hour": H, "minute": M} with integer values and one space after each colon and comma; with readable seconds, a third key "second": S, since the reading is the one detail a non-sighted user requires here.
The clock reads {"hour": 4, "minute": 34}
